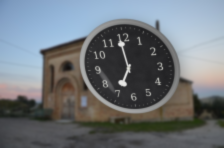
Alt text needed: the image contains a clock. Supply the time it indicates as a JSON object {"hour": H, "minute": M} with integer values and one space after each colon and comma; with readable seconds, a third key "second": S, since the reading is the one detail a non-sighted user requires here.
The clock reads {"hour": 6, "minute": 59}
